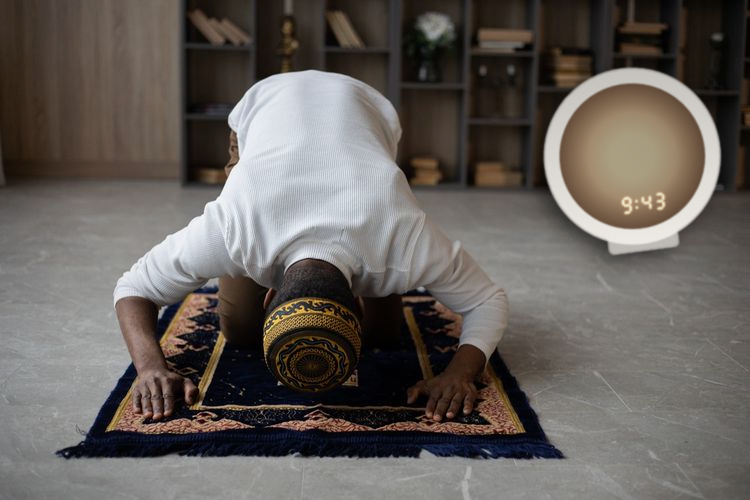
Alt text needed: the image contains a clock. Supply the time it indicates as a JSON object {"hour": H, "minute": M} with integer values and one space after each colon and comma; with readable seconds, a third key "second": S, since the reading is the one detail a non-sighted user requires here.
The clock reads {"hour": 9, "minute": 43}
